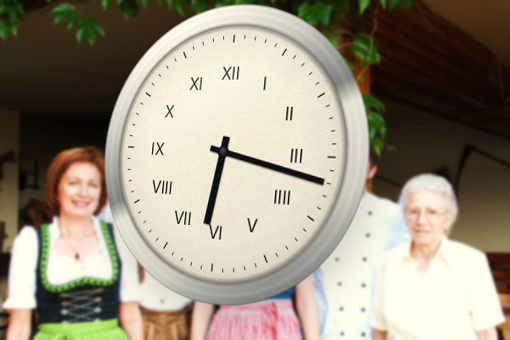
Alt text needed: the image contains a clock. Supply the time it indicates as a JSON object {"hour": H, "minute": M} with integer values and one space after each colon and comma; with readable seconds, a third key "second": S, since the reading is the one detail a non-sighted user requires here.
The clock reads {"hour": 6, "minute": 17}
